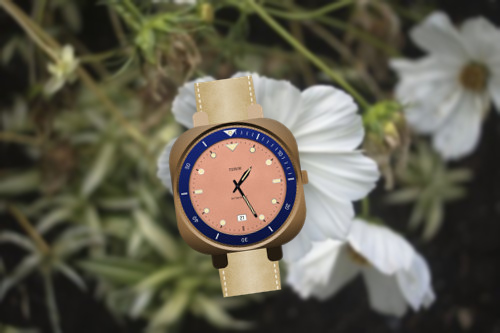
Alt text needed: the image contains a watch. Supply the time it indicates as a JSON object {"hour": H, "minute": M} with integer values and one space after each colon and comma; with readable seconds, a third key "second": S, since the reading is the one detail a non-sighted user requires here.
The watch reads {"hour": 1, "minute": 26}
